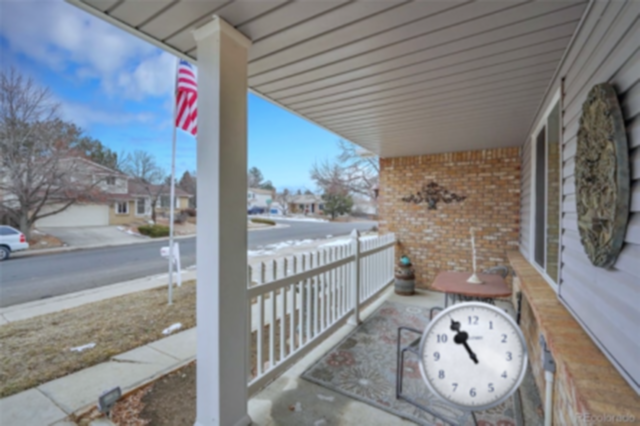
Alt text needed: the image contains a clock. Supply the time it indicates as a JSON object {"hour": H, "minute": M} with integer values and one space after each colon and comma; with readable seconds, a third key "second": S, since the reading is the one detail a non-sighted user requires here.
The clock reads {"hour": 10, "minute": 55}
